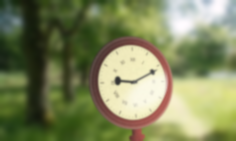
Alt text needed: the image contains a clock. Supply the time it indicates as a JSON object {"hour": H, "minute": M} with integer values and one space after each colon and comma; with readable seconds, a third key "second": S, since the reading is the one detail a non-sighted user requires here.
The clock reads {"hour": 9, "minute": 11}
